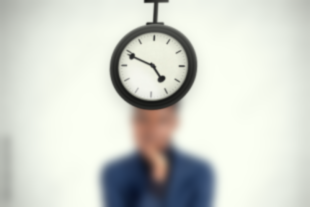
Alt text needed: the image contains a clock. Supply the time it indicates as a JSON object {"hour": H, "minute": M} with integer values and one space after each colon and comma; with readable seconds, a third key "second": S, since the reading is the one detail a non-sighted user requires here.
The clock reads {"hour": 4, "minute": 49}
